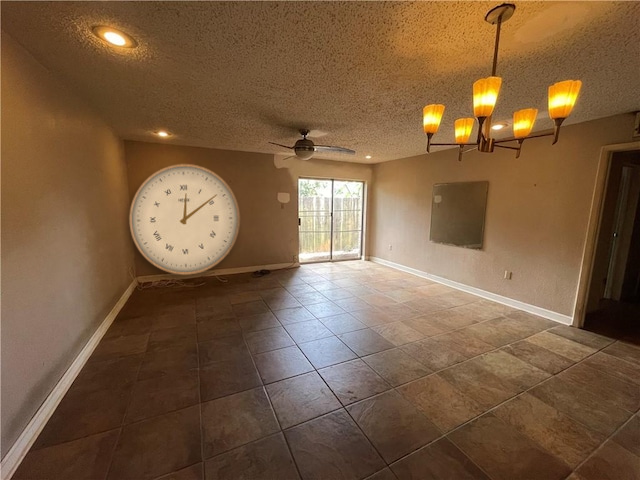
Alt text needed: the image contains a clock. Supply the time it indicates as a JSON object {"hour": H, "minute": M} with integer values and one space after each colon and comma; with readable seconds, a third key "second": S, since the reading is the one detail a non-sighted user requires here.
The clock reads {"hour": 12, "minute": 9}
